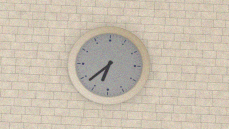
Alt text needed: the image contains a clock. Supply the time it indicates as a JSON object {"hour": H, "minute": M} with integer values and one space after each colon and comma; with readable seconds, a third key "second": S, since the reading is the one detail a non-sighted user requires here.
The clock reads {"hour": 6, "minute": 38}
